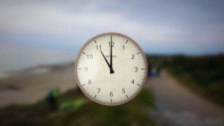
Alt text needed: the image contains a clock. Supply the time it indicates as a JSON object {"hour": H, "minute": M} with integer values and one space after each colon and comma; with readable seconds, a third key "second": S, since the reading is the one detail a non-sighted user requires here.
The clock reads {"hour": 11, "minute": 0}
